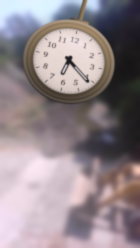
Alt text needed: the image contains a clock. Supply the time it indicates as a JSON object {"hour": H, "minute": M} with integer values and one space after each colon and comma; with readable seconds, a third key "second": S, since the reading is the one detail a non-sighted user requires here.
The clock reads {"hour": 6, "minute": 21}
